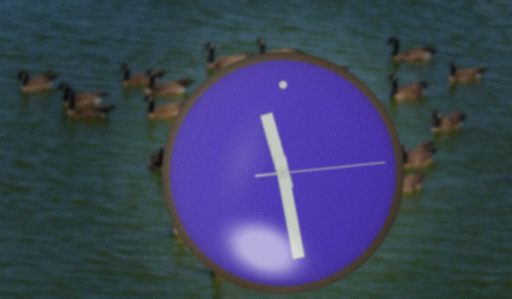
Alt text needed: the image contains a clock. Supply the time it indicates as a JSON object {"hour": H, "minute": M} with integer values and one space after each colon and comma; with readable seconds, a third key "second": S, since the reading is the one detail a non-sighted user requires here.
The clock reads {"hour": 11, "minute": 28, "second": 14}
